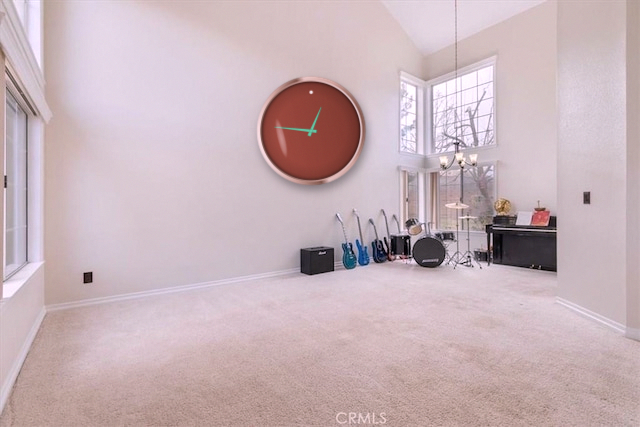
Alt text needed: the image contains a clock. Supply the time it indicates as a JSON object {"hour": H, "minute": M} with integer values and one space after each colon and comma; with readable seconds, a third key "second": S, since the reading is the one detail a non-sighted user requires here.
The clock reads {"hour": 12, "minute": 46}
